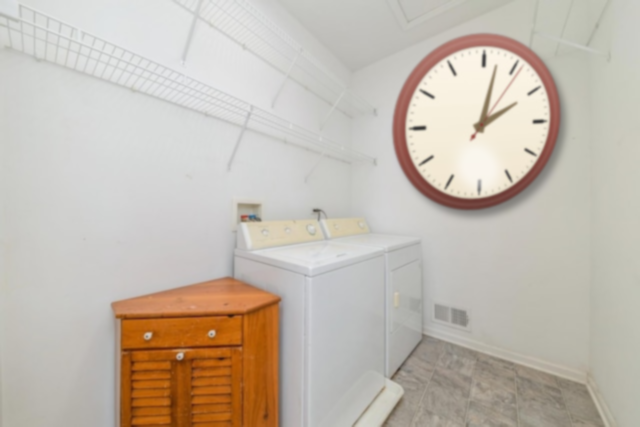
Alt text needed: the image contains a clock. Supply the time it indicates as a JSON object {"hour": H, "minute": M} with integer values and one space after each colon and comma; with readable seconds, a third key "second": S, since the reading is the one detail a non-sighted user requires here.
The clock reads {"hour": 2, "minute": 2, "second": 6}
